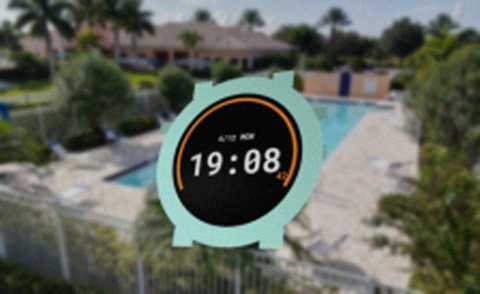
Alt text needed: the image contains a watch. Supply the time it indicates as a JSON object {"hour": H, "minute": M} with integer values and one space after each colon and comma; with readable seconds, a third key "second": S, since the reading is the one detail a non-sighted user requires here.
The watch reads {"hour": 19, "minute": 8}
